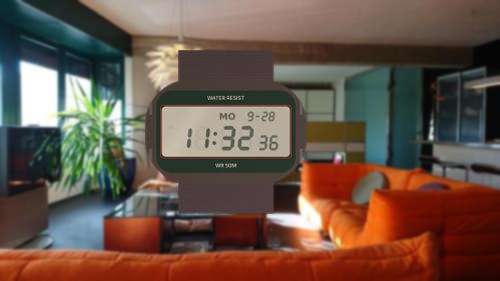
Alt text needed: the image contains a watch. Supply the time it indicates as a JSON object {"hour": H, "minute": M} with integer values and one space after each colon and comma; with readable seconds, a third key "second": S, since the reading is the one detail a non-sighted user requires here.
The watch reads {"hour": 11, "minute": 32, "second": 36}
